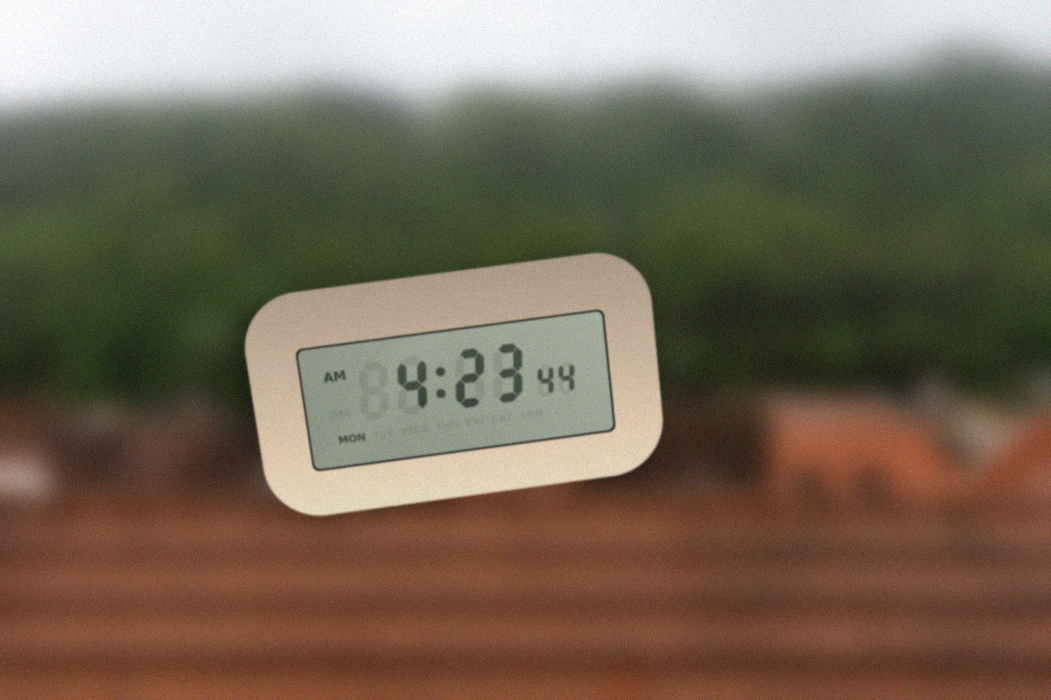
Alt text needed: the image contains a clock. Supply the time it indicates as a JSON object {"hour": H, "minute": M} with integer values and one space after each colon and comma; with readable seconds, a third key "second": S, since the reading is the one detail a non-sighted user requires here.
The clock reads {"hour": 4, "minute": 23, "second": 44}
